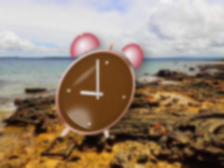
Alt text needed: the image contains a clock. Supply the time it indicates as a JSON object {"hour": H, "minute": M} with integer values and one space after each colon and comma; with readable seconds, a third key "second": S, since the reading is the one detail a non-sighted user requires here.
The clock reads {"hour": 8, "minute": 57}
